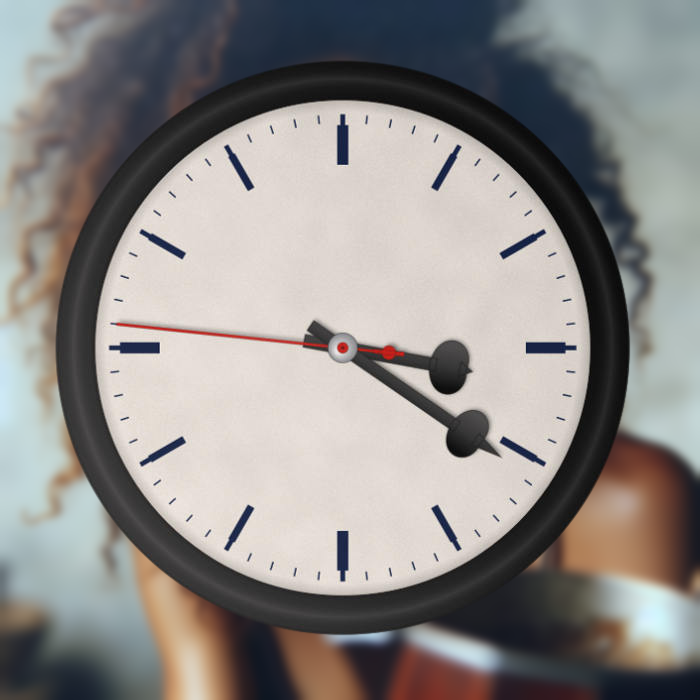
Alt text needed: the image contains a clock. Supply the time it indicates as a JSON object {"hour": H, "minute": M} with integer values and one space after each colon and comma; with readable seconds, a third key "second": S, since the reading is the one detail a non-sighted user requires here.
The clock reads {"hour": 3, "minute": 20, "second": 46}
